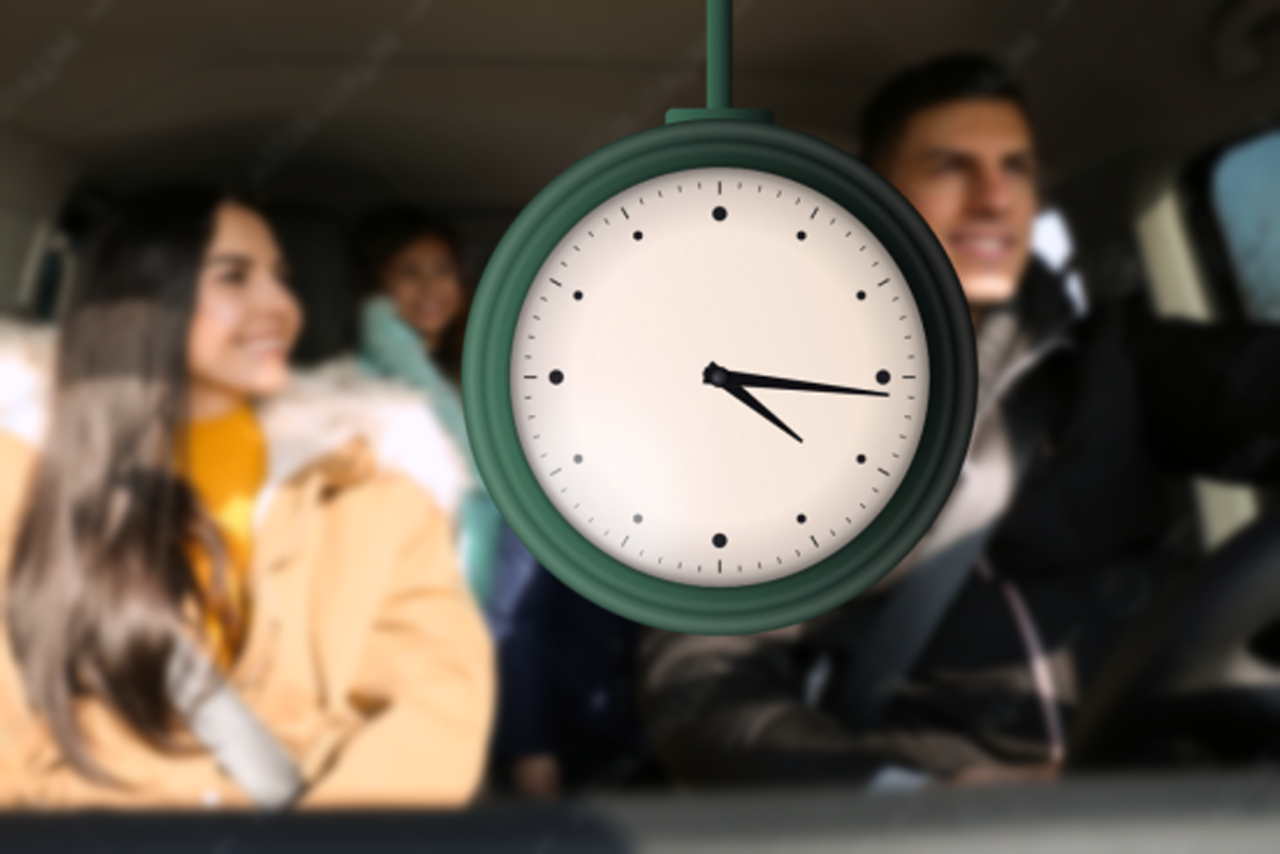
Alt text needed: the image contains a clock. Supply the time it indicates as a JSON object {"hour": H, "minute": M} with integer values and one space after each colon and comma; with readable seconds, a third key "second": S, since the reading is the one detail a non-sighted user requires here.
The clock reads {"hour": 4, "minute": 16}
